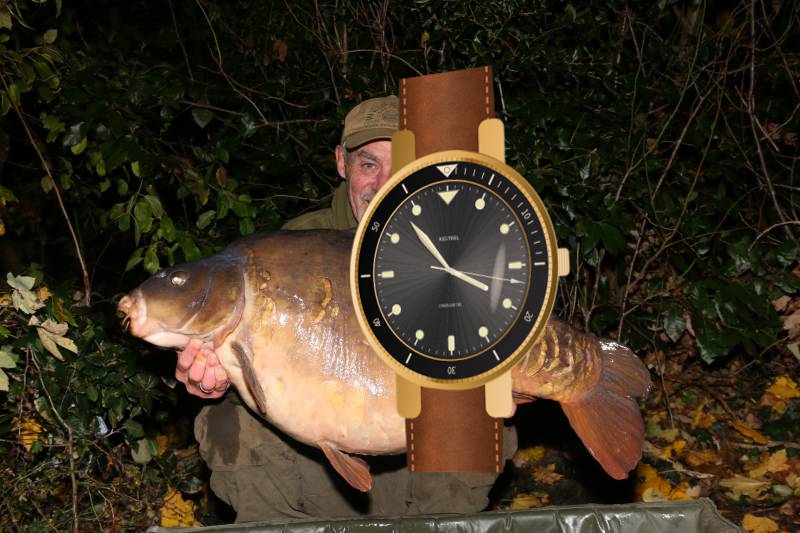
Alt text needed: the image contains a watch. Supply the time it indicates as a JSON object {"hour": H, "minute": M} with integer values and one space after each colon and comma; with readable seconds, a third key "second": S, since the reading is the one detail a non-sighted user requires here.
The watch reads {"hour": 3, "minute": 53, "second": 17}
